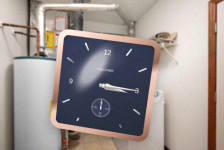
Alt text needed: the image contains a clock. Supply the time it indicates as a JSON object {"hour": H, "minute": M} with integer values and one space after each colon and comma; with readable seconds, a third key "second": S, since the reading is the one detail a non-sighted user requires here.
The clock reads {"hour": 3, "minute": 15}
